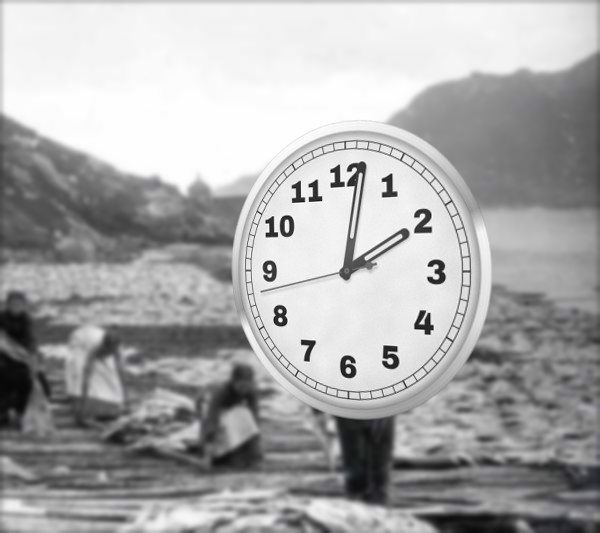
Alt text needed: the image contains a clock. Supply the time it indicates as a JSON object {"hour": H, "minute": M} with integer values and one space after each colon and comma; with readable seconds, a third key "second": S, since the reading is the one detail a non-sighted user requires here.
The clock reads {"hour": 2, "minute": 1, "second": 43}
